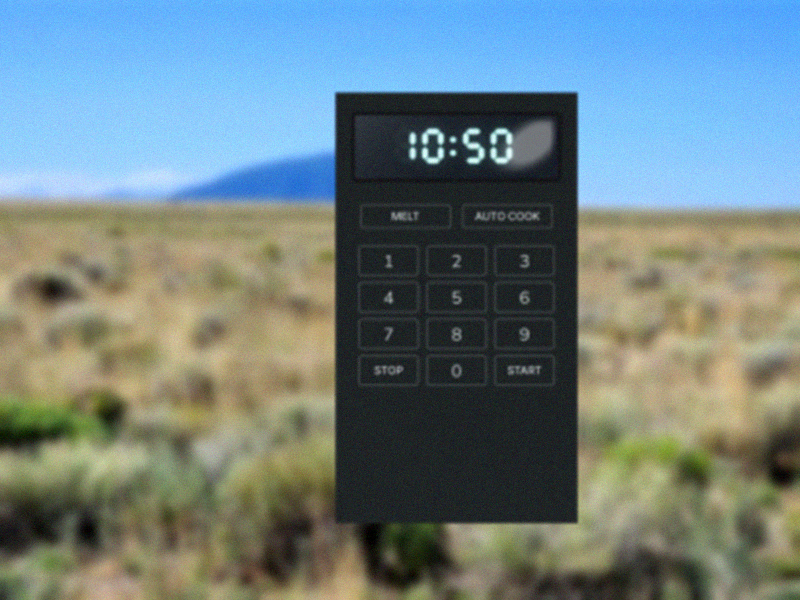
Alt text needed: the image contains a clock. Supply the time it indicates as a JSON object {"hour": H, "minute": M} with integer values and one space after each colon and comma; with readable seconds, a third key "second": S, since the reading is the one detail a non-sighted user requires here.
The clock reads {"hour": 10, "minute": 50}
